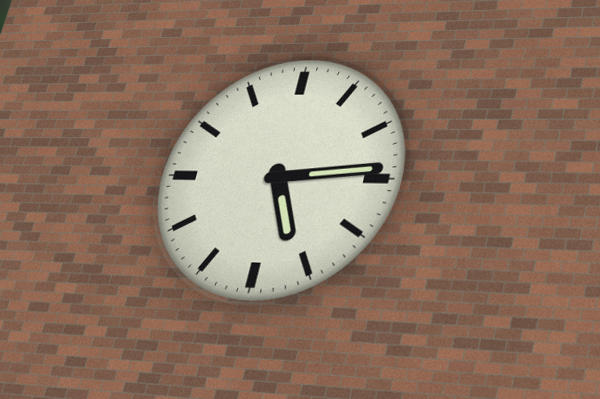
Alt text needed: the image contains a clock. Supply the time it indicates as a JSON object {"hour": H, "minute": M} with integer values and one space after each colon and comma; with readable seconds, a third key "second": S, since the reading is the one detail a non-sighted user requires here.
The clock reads {"hour": 5, "minute": 14}
